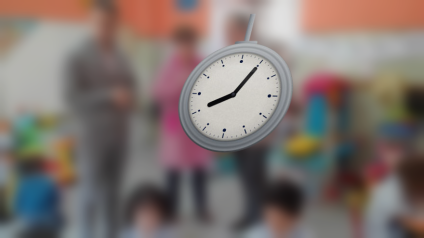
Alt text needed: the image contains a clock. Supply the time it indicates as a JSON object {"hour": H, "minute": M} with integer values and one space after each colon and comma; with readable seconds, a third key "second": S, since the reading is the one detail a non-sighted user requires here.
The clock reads {"hour": 8, "minute": 5}
